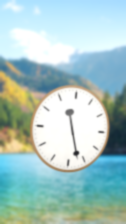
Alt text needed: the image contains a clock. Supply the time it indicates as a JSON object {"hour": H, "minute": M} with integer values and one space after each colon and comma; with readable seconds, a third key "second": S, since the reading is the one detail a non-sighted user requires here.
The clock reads {"hour": 11, "minute": 27}
